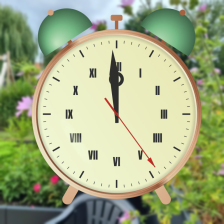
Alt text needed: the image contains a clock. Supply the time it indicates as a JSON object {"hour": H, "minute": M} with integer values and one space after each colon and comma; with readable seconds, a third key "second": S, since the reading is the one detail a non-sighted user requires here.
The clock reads {"hour": 11, "minute": 59, "second": 24}
